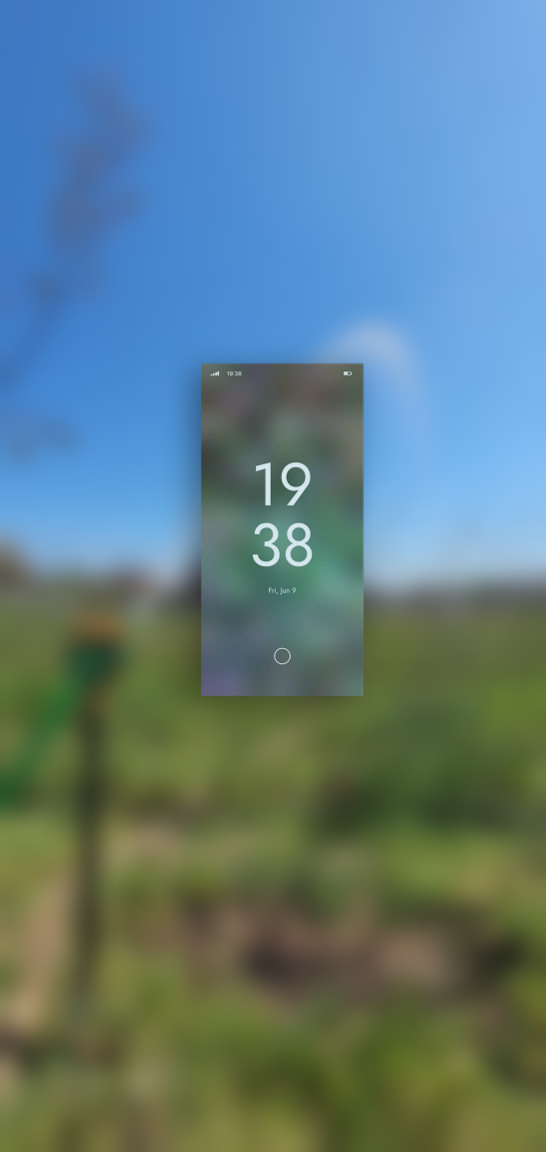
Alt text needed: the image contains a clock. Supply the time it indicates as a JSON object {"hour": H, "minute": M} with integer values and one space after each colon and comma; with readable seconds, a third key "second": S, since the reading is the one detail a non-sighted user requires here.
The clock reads {"hour": 19, "minute": 38}
